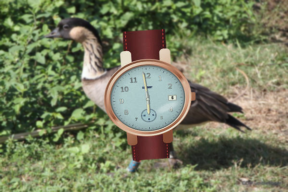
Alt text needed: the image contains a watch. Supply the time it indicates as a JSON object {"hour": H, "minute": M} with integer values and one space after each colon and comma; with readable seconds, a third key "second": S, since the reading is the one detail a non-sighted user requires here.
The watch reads {"hour": 5, "minute": 59}
